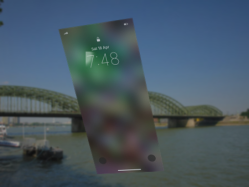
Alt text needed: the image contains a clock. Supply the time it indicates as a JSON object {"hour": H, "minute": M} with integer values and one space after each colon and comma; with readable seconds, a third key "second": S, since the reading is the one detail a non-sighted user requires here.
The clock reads {"hour": 7, "minute": 48}
